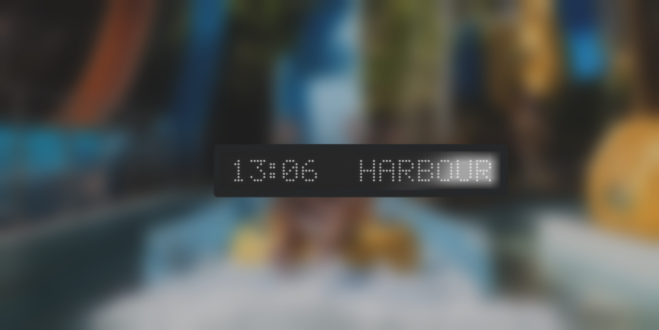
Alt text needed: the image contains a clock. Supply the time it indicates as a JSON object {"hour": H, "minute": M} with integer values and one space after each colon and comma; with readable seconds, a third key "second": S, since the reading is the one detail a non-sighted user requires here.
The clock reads {"hour": 13, "minute": 6}
